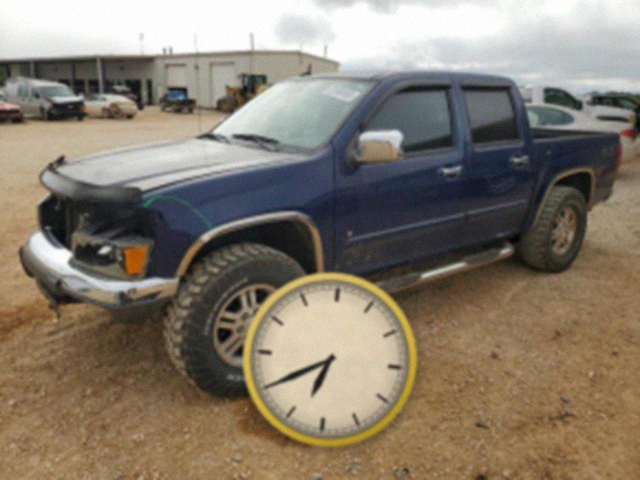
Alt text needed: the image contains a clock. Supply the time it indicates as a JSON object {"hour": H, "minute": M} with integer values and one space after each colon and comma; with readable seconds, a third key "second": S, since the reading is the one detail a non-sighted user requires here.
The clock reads {"hour": 6, "minute": 40}
